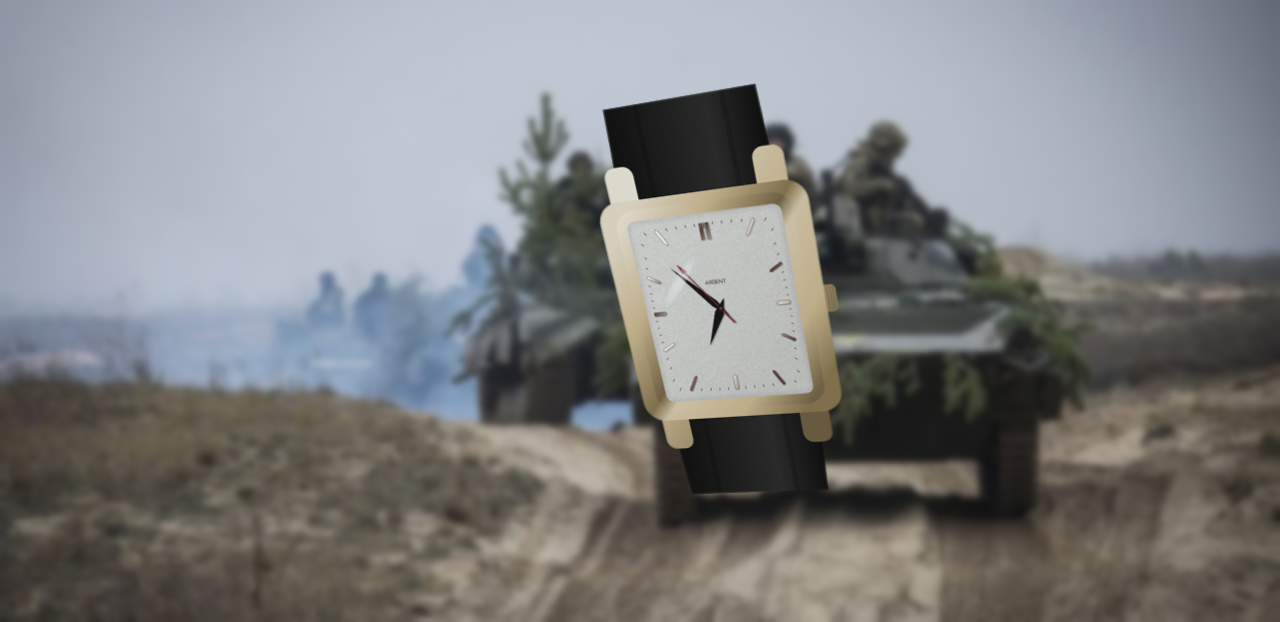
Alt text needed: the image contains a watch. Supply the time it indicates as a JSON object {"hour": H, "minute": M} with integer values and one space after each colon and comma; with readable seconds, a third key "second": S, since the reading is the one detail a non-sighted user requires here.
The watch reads {"hour": 6, "minute": 52, "second": 54}
